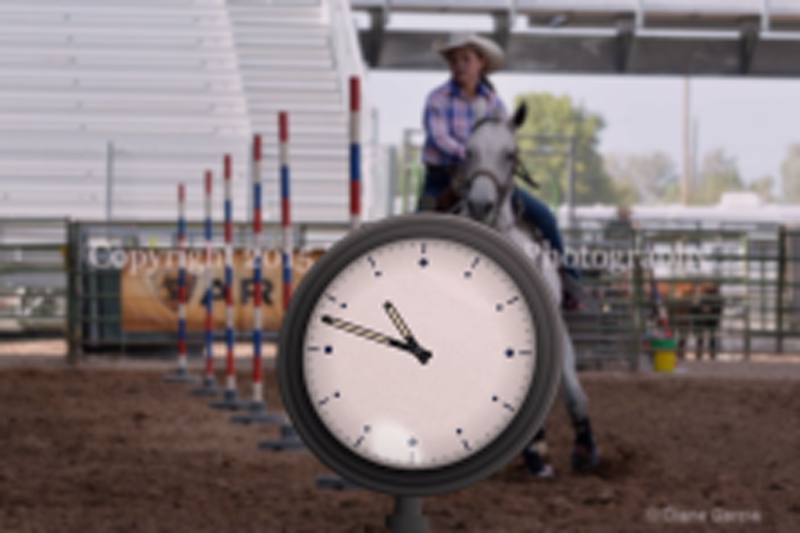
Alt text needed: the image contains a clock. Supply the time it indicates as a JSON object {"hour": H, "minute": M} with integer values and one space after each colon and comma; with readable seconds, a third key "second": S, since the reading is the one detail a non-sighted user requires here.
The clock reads {"hour": 10, "minute": 48}
